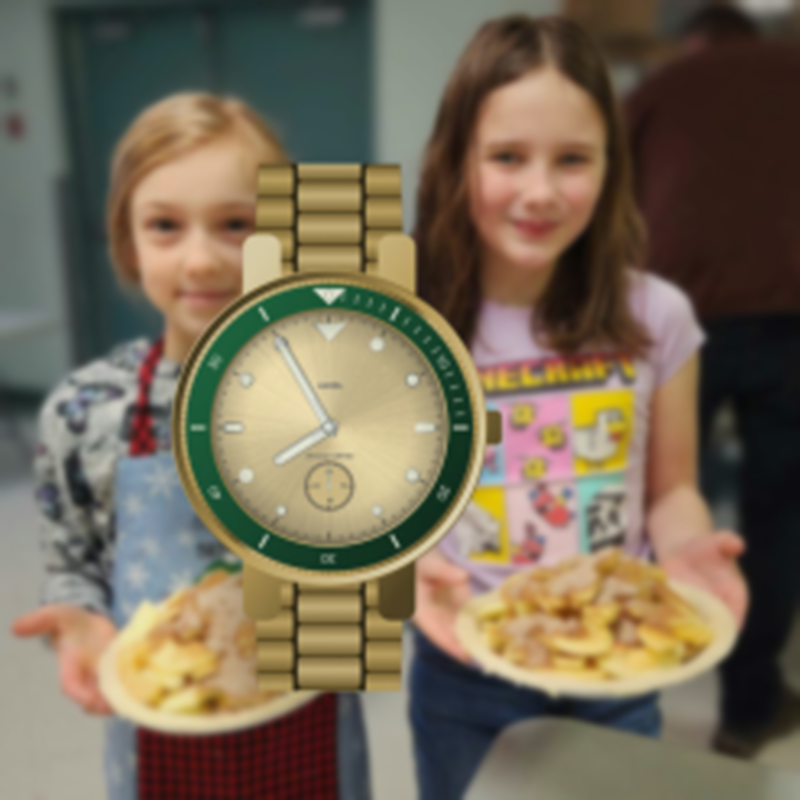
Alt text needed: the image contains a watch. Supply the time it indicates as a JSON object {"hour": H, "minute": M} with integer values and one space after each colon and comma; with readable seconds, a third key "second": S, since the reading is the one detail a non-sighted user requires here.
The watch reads {"hour": 7, "minute": 55}
